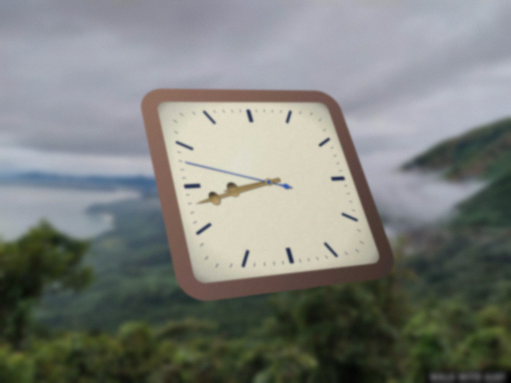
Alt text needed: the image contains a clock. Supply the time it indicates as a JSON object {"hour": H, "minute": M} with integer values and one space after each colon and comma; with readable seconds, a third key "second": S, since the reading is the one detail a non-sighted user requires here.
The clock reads {"hour": 8, "minute": 42, "second": 48}
